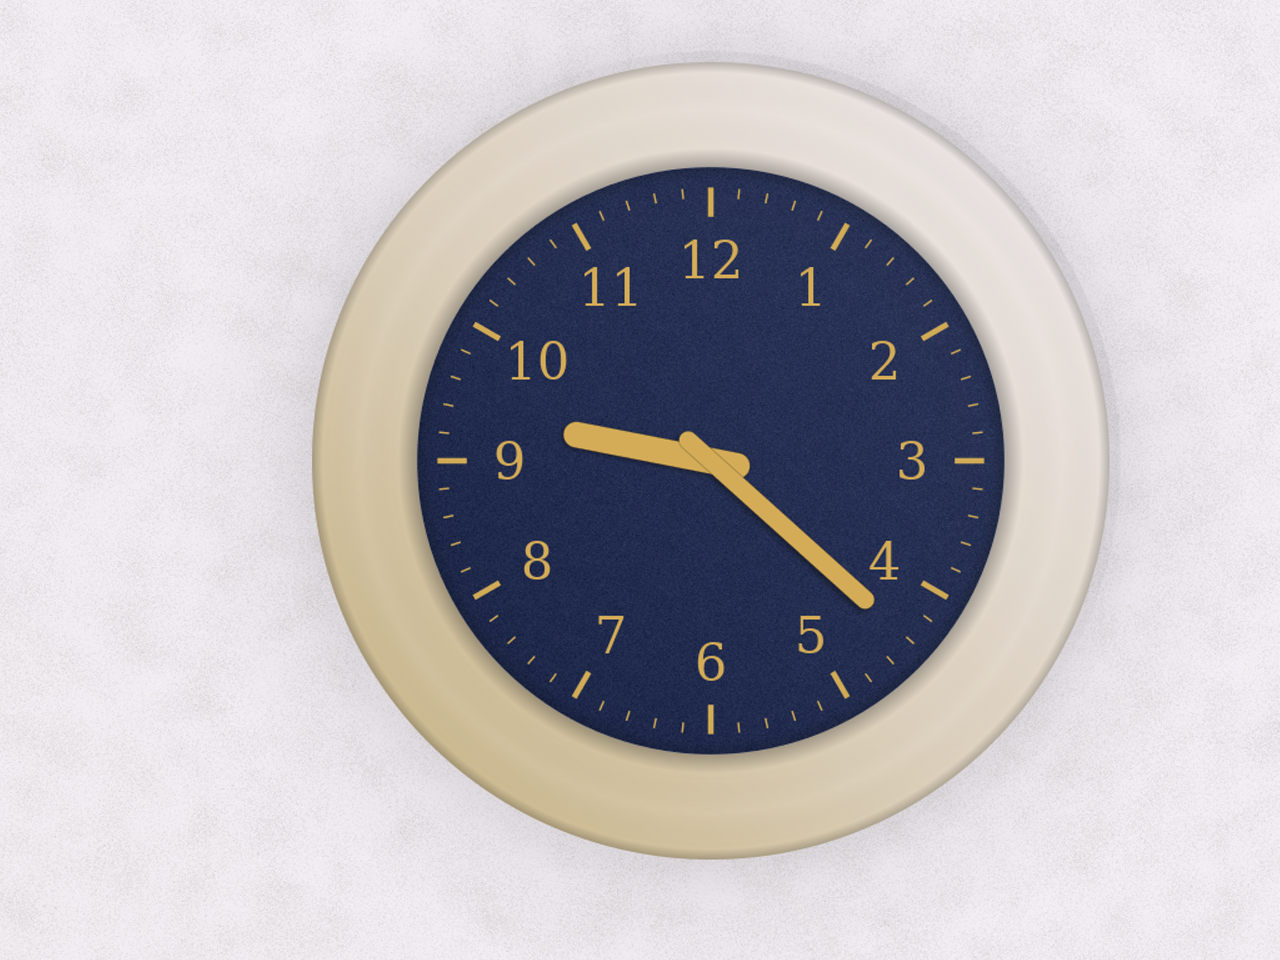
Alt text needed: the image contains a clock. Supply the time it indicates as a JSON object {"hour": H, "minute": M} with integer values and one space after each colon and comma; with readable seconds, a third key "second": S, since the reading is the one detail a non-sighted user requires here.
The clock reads {"hour": 9, "minute": 22}
